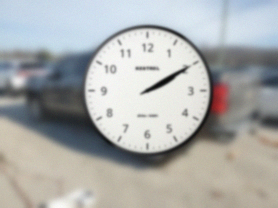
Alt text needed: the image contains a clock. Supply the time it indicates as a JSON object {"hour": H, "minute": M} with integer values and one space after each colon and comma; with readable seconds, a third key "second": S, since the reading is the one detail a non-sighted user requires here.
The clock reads {"hour": 2, "minute": 10}
